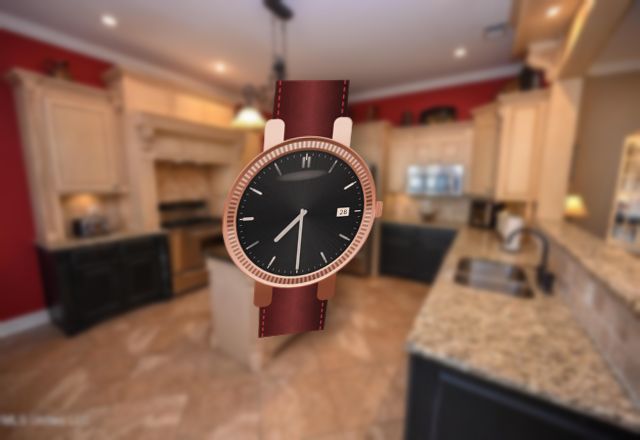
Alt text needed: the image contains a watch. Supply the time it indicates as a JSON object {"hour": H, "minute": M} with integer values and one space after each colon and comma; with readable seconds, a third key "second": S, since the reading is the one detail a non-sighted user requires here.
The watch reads {"hour": 7, "minute": 30}
